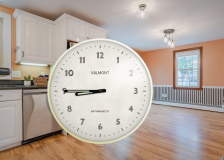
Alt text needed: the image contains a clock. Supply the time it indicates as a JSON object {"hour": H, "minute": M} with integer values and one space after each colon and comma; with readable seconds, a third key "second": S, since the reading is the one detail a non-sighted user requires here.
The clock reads {"hour": 8, "minute": 45}
